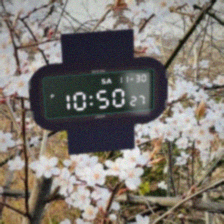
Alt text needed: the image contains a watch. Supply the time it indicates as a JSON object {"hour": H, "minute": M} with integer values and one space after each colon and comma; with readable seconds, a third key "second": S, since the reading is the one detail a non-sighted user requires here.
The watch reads {"hour": 10, "minute": 50}
